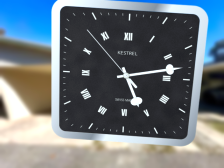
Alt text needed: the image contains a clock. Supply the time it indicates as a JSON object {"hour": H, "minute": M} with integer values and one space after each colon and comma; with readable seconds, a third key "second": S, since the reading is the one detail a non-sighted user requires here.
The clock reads {"hour": 5, "minute": 12, "second": 53}
